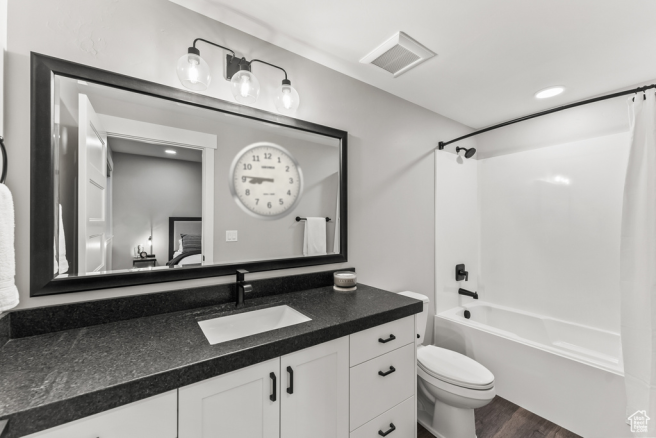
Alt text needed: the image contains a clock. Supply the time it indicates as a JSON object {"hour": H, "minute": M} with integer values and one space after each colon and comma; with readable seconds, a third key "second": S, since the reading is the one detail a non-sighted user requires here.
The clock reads {"hour": 8, "minute": 46}
